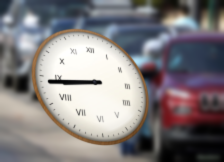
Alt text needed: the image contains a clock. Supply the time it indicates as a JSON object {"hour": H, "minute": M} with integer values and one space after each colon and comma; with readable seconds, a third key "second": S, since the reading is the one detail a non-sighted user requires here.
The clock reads {"hour": 8, "minute": 44}
